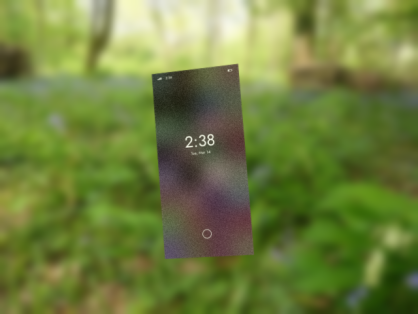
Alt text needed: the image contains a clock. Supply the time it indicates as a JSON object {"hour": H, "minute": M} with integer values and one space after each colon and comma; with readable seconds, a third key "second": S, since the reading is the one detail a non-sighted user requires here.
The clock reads {"hour": 2, "minute": 38}
